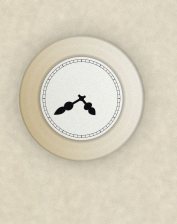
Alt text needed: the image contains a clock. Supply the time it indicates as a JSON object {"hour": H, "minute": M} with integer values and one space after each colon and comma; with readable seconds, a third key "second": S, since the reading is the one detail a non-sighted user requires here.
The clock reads {"hour": 4, "minute": 40}
